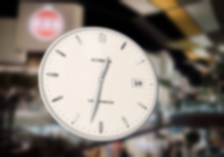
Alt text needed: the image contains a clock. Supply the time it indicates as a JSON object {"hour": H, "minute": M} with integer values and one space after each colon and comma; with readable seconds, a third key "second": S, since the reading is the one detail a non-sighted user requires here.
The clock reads {"hour": 12, "minute": 32}
